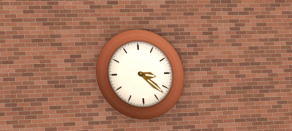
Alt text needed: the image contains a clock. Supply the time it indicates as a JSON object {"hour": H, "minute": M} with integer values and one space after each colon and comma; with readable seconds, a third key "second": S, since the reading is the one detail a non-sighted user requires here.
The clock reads {"hour": 3, "minute": 22}
